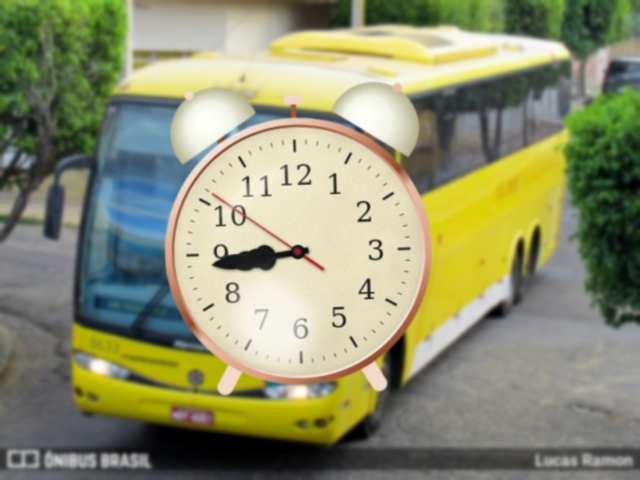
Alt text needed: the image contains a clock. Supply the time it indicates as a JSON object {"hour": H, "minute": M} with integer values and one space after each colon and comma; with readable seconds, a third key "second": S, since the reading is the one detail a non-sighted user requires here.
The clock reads {"hour": 8, "minute": 43, "second": 51}
